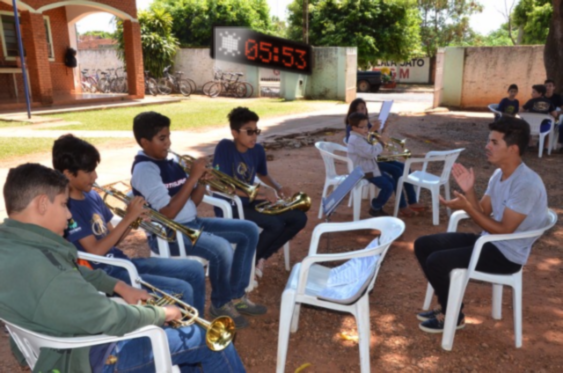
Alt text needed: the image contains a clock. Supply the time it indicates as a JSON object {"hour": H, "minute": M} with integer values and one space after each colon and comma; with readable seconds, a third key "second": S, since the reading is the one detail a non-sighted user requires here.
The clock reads {"hour": 5, "minute": 53}
